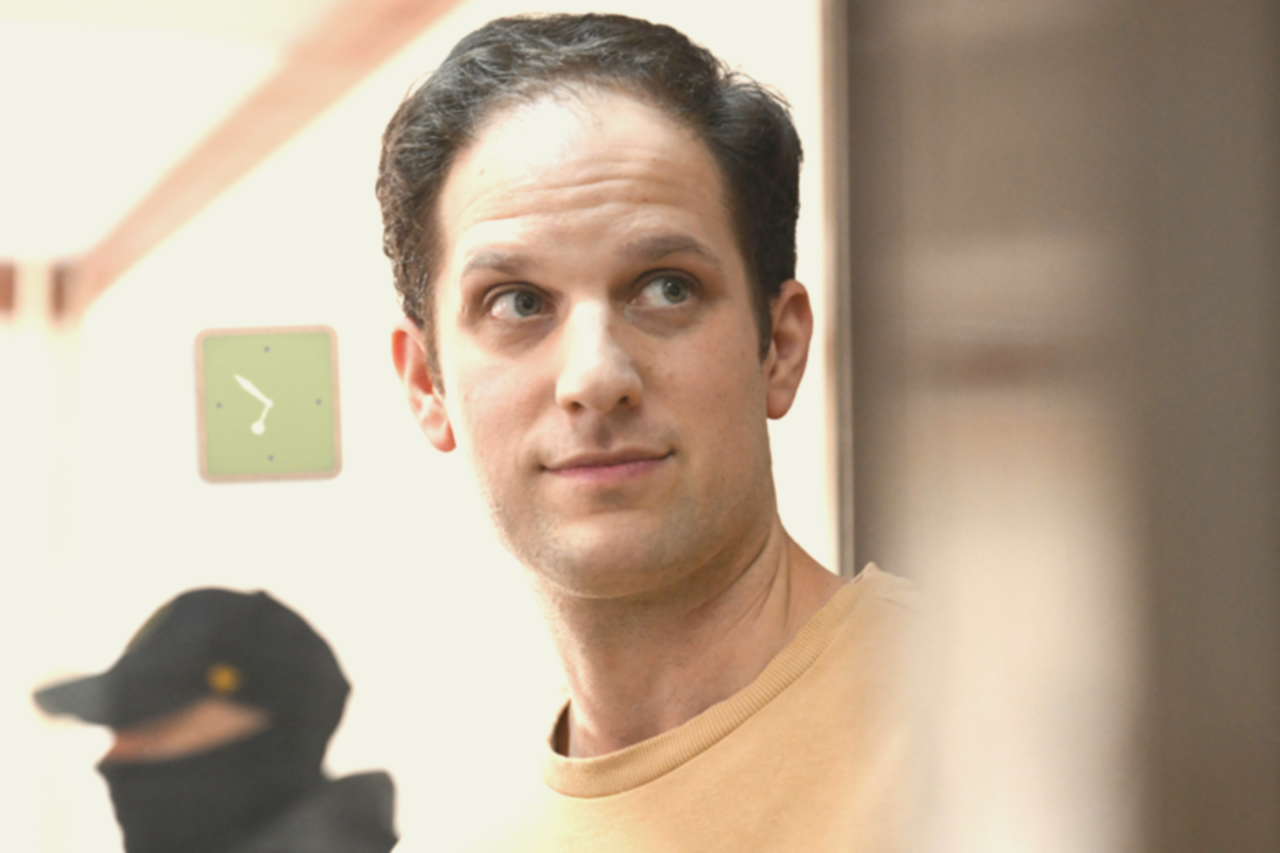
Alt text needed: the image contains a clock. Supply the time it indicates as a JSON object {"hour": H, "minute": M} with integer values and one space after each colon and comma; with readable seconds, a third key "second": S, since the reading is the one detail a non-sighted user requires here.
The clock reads {"hour": 6, "minute": 52}
